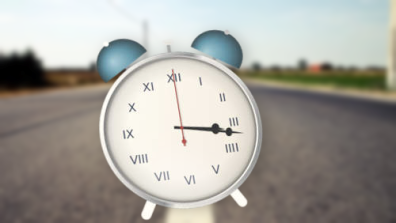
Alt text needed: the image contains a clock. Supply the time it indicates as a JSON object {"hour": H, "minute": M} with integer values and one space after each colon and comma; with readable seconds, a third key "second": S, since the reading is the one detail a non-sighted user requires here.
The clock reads {"hour": 3, "minute": 17, "second": 0}
